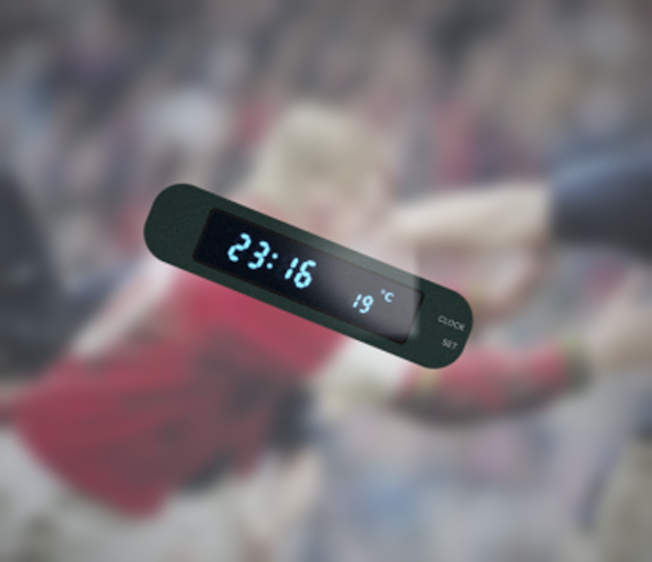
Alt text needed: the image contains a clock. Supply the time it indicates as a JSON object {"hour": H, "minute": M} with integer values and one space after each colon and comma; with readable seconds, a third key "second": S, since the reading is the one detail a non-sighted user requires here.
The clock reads {"hour": 23, "minute": 16}
